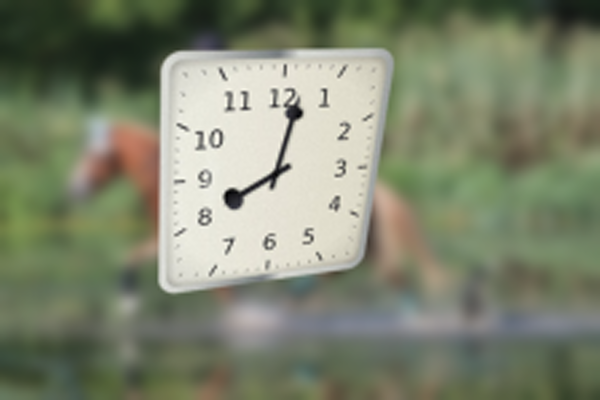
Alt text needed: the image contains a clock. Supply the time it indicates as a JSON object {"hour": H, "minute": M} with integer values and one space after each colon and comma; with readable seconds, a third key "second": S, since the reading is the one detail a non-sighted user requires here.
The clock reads {"hour": 8, "minute": 2}
